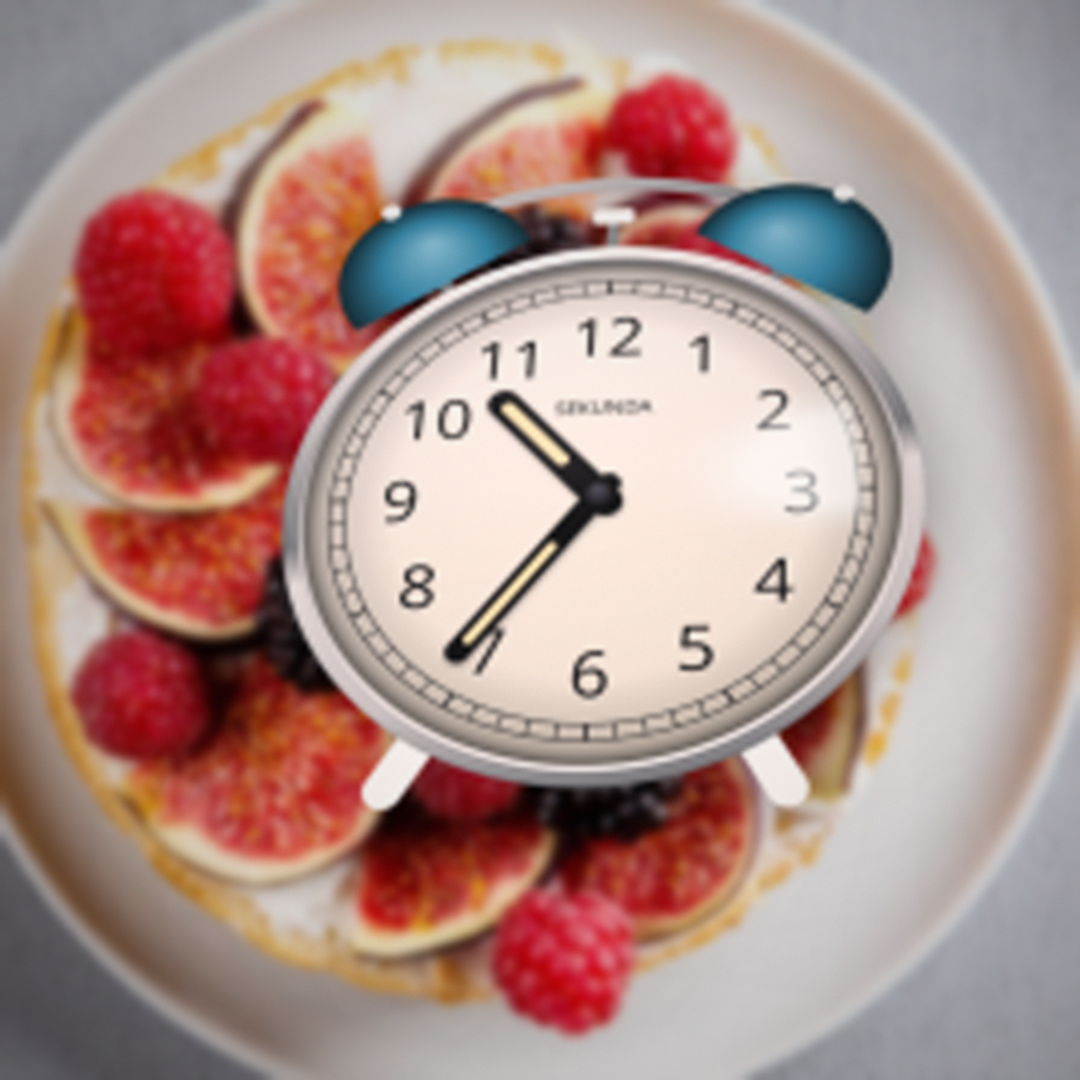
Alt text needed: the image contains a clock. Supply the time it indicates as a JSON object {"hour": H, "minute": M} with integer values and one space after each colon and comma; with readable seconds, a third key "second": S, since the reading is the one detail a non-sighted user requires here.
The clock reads {"hour": 10, "minute": 36}
